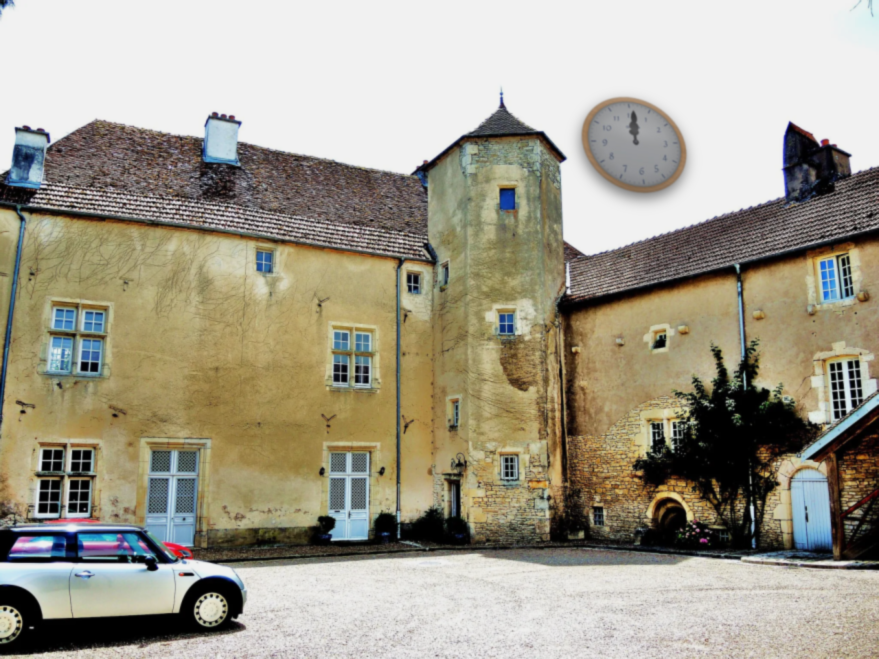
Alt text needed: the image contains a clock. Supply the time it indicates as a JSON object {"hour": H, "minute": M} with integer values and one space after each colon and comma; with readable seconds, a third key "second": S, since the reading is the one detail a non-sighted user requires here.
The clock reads {"hour": 12, "minute": 1}
